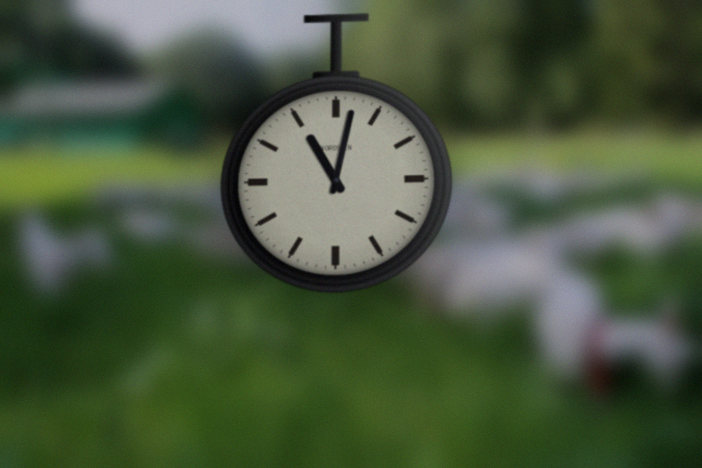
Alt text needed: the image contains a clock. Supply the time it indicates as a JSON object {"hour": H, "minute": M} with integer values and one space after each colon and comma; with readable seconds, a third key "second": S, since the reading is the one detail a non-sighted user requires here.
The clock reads {"hour": 11, "minute": 2}
